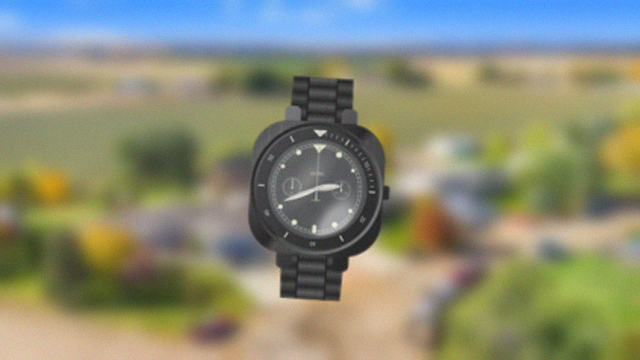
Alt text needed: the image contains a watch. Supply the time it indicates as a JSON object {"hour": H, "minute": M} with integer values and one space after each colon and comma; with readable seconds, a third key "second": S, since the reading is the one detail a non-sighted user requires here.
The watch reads {"hour": 2, "minute": 41}
